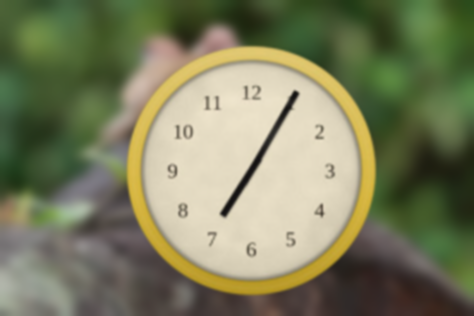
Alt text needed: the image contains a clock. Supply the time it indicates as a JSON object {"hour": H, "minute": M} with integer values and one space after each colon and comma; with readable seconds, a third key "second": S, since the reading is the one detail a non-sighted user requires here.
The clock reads {"hour": 7, "minute": 5}
